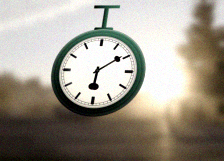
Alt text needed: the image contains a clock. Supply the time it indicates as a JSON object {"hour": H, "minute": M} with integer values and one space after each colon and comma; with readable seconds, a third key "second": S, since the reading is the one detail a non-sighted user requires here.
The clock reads {"hour": 6, "minute": 9}
